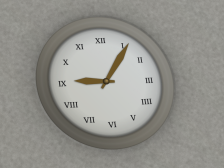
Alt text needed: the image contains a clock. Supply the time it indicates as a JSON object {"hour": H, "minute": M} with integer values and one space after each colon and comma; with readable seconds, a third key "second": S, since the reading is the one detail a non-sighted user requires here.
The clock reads {"hour": 9, "minute": 6}
